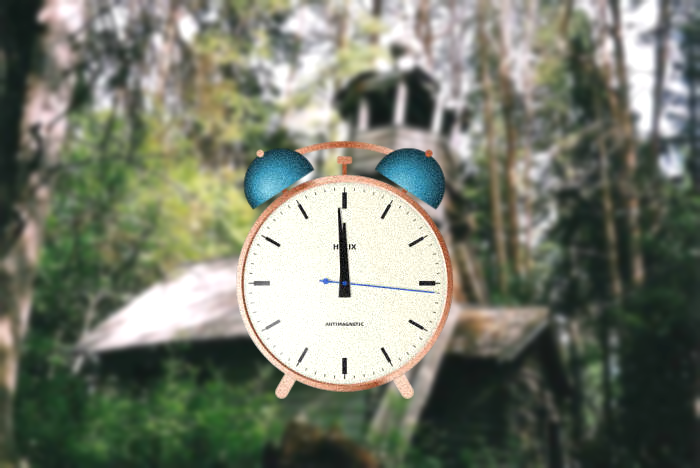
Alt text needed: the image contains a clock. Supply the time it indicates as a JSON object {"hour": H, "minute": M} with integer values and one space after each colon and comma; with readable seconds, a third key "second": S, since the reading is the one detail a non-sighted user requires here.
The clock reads {"hour": 11, "minute": 59, "second": 16}
